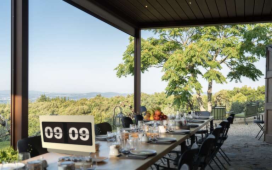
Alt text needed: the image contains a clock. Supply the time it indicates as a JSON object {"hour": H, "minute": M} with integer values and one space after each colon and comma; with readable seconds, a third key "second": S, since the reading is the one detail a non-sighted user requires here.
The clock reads {"hour": 9, "minute": 9}
